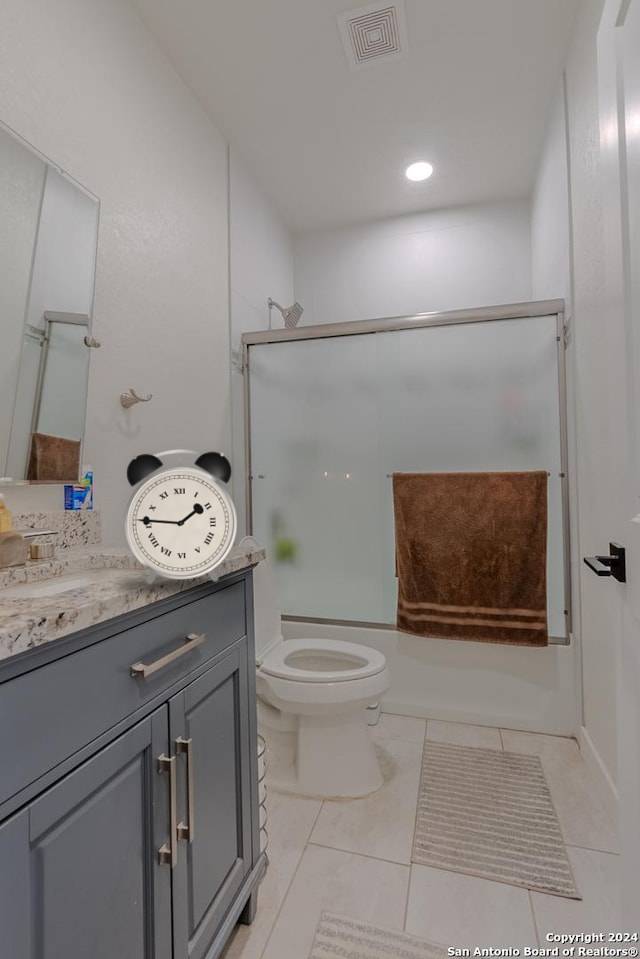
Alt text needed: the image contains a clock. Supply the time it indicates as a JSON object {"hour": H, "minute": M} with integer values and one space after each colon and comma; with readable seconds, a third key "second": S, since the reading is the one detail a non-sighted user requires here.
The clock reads {"hour": 1, "minute": 46}
